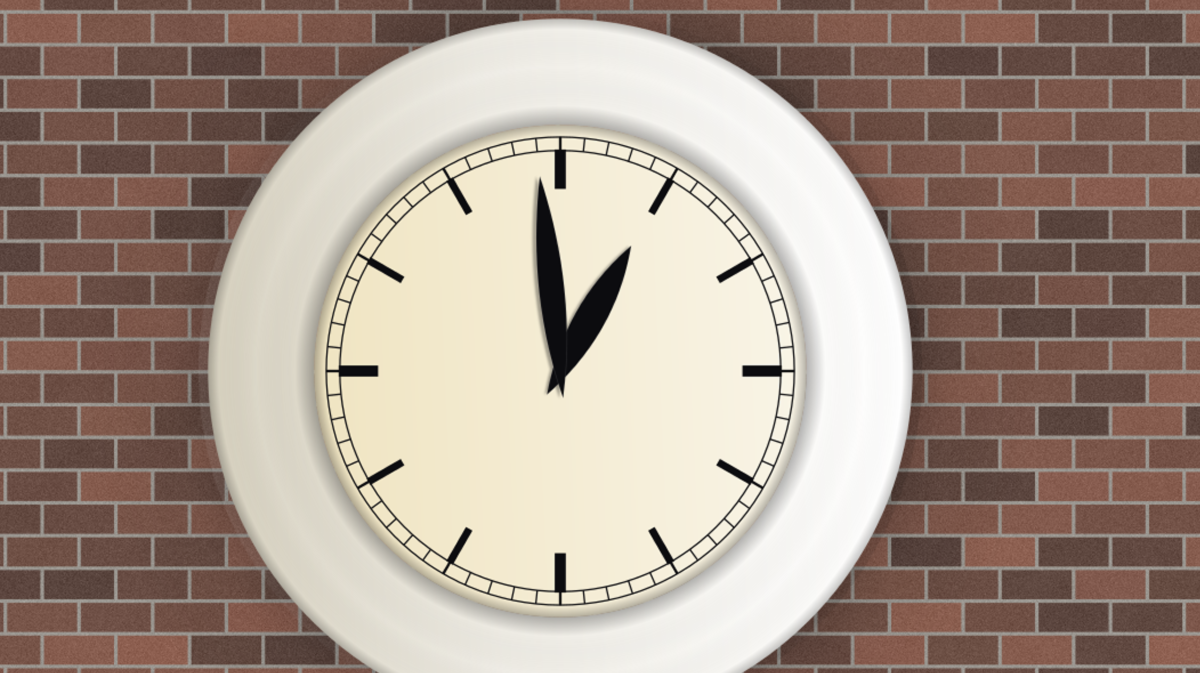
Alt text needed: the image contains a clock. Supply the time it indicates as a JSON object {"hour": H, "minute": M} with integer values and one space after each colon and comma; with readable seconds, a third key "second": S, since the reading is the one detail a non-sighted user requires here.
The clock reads {"hour": 12, "minute": 59}
